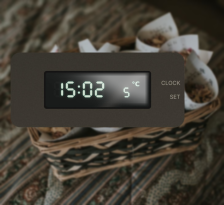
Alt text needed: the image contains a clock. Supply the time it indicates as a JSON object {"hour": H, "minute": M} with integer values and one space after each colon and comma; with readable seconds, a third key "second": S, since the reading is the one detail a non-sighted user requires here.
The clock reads {"hour": 15, "minute": 2}
